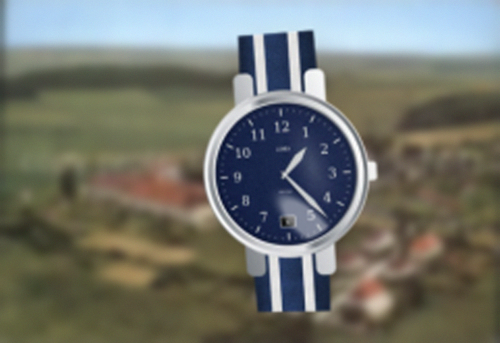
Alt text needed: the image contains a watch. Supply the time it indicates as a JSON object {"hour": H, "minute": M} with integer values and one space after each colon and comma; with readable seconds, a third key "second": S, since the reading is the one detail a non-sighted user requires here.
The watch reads {"hour": 1, "minute": 23}
